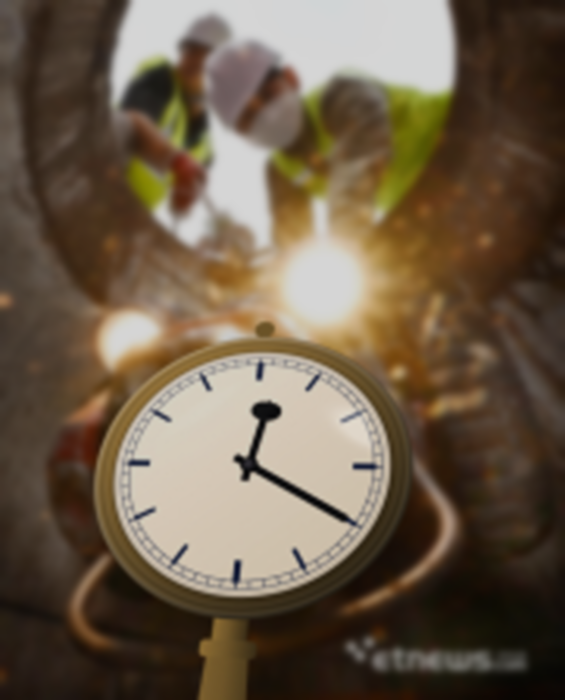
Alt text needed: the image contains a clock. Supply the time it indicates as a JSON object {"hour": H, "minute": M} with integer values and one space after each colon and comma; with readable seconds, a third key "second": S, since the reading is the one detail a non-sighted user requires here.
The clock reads {"hour": 12, "minute": 20}
